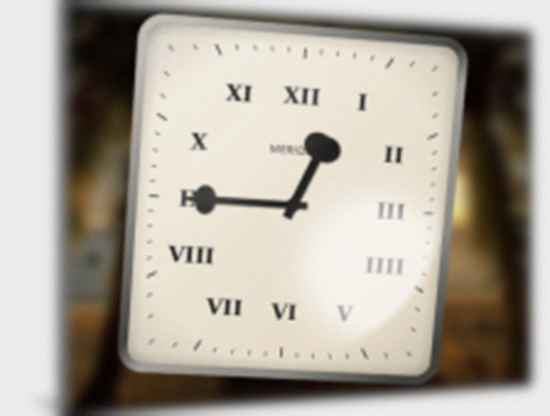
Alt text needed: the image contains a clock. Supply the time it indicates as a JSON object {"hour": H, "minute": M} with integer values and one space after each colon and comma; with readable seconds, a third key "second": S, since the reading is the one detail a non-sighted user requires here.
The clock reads {"hour": 12, "minute": 45}
